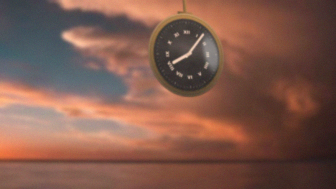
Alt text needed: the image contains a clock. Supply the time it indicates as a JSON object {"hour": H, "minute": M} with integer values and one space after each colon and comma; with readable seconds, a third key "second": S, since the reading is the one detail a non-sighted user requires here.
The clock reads {"hour": 8, "minute": 7}
